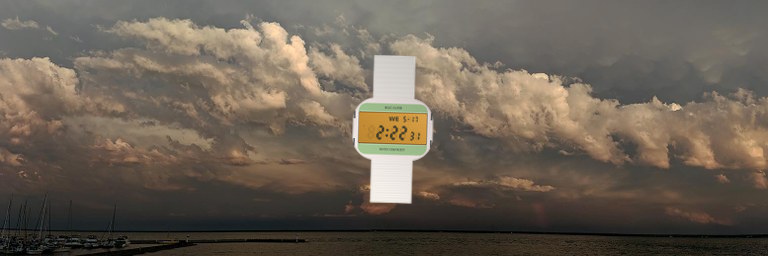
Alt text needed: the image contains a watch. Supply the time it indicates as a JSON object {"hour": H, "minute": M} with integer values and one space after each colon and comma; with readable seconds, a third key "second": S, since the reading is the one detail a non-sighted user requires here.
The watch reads {"hour": 2, "minute": 22, "second": 31}
